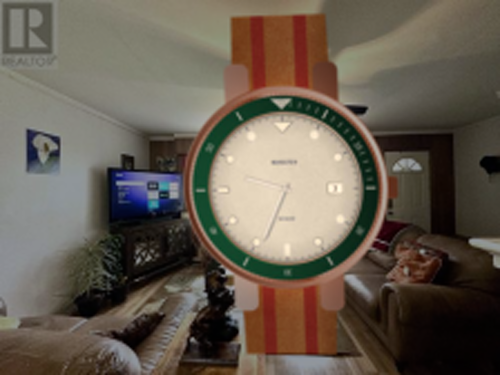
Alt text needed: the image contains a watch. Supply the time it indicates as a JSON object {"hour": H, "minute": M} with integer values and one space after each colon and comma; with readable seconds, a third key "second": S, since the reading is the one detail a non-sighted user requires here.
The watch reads {"hour": 9, "minute": 34}
